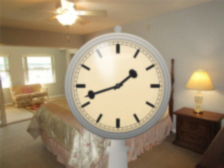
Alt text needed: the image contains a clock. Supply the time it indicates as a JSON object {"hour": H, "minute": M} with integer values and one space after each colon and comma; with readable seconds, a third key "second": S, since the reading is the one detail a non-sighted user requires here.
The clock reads {"hour": 1, "minute": 42}
